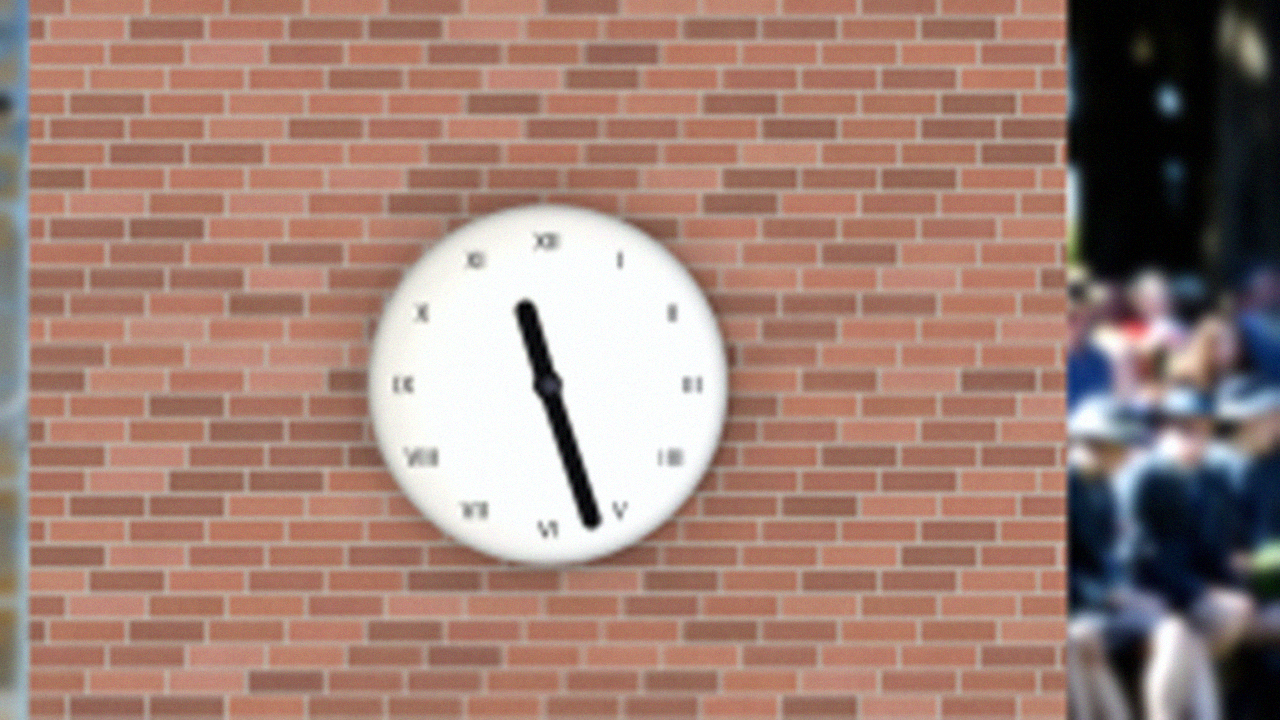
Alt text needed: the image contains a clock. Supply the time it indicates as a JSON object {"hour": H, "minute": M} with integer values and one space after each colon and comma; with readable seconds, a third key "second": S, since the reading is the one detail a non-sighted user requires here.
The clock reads {"hour": 11, "minute": 27}
